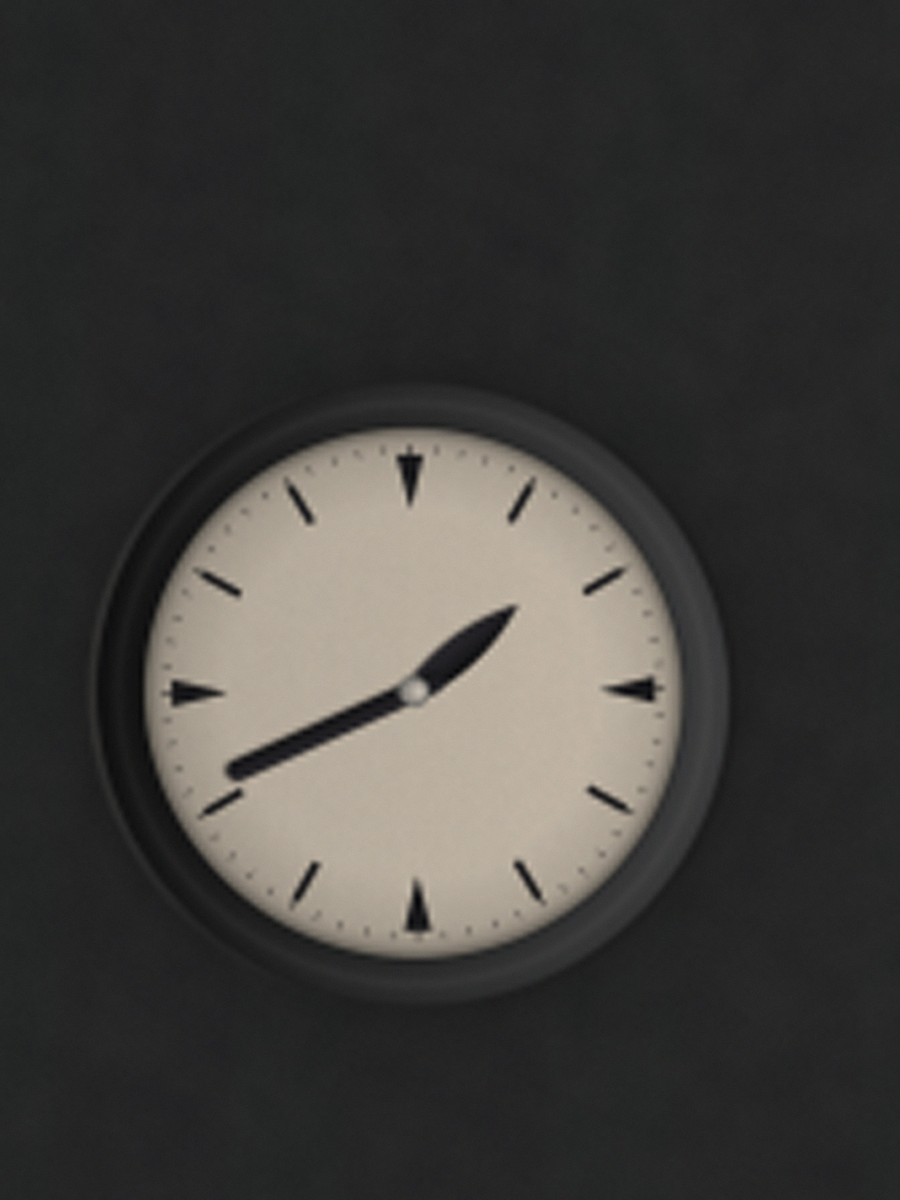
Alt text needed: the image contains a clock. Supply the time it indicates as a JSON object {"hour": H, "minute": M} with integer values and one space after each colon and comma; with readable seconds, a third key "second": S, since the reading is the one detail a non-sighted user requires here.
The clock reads {"hour": 1, "minute": 41}
